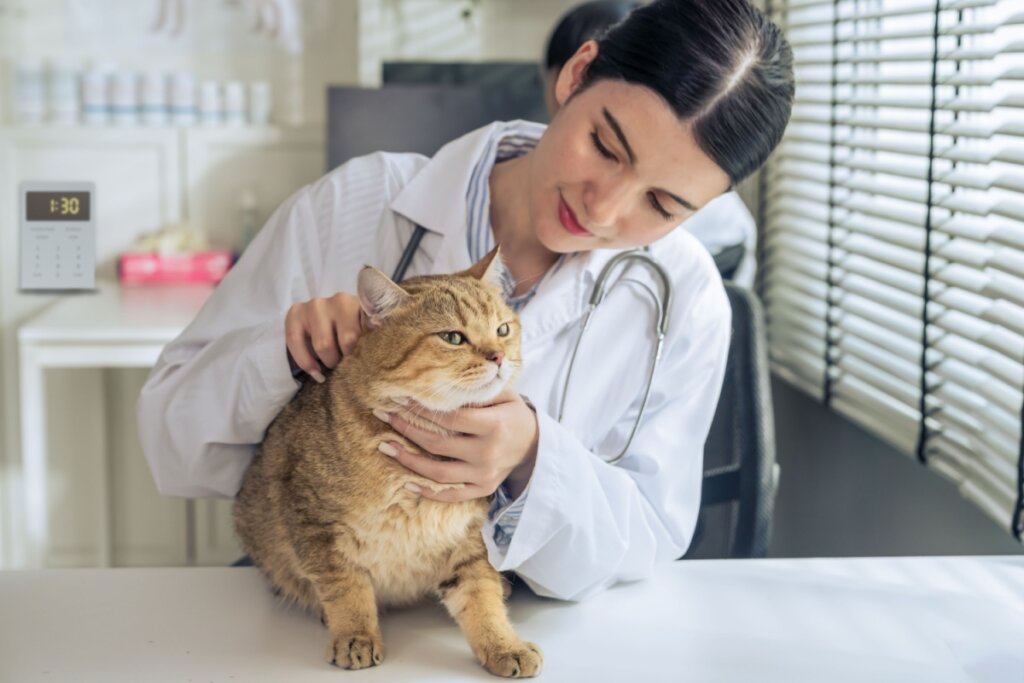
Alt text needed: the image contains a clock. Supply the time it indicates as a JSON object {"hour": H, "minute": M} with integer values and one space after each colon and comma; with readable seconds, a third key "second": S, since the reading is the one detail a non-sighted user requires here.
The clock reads {"hour": 1, "minute": 30}
